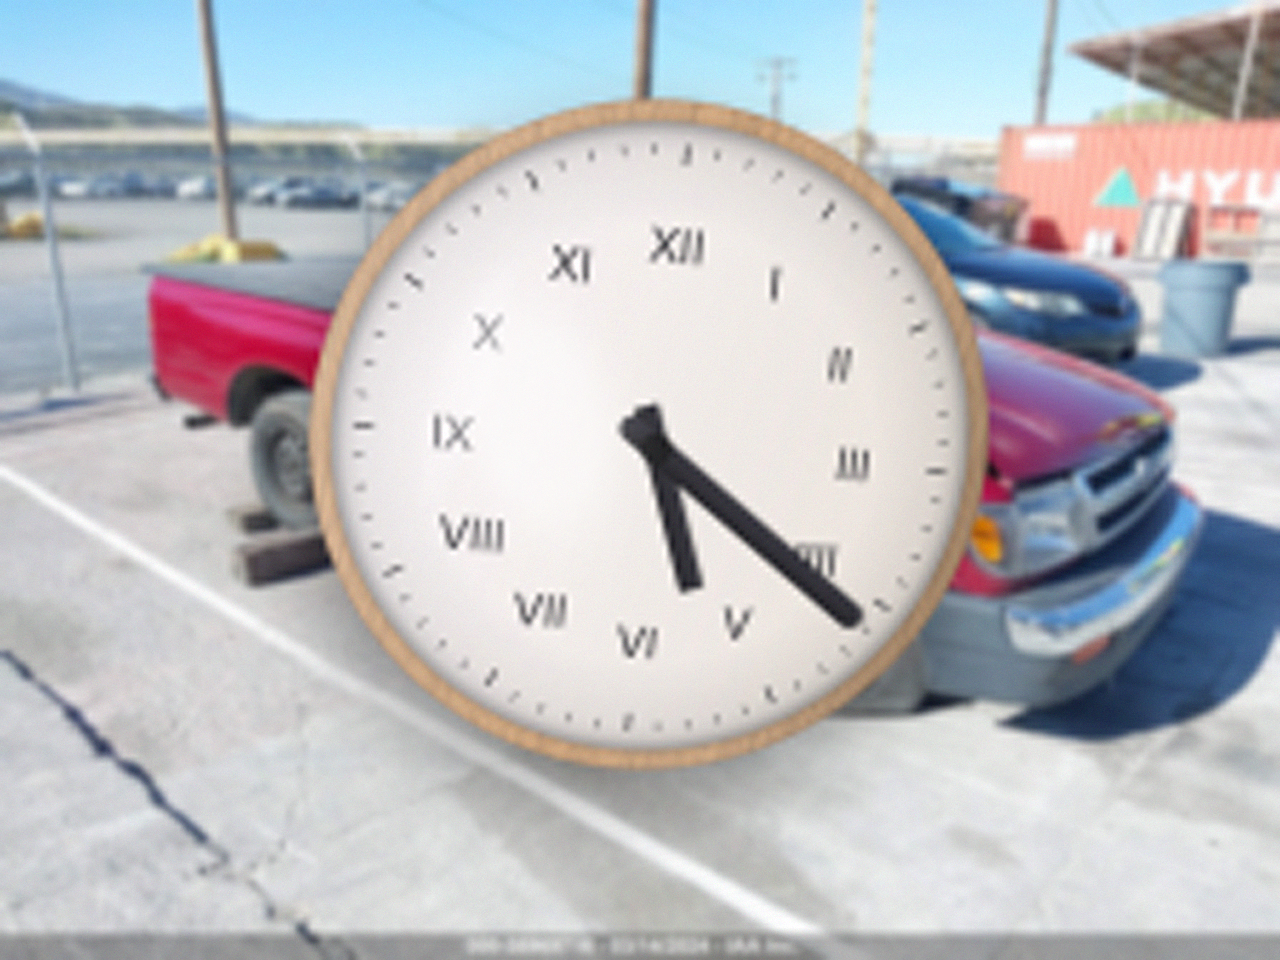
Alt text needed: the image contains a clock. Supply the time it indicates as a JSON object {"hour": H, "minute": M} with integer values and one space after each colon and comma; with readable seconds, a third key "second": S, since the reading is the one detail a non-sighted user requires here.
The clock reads {"hour": 5, "minute": 21}
